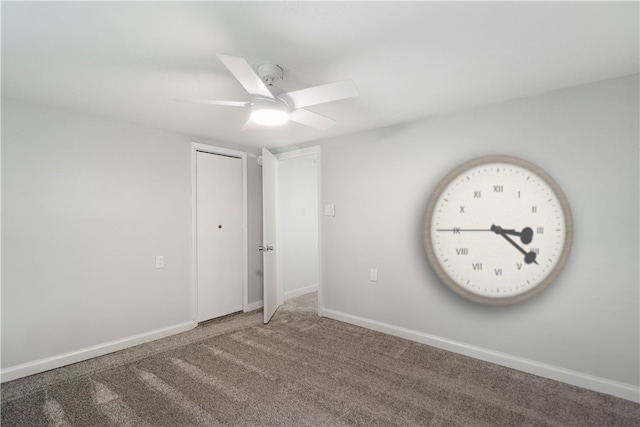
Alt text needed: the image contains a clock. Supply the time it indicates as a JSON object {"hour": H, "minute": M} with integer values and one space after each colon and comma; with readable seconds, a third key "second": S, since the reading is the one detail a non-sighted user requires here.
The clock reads {"hour": 3, "minute": 21, "second": 45}
